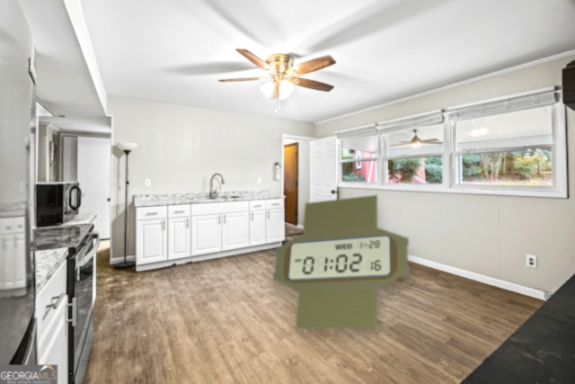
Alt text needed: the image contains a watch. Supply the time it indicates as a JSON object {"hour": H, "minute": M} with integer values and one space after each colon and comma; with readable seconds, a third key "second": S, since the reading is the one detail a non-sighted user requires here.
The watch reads {"hour": 1, "minute": 2}
